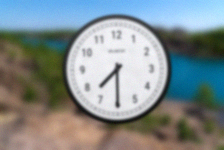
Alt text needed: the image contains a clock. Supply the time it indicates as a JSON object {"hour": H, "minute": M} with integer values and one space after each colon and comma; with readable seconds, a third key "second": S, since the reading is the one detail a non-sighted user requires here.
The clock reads {"hour": 7, "minute": 30}
